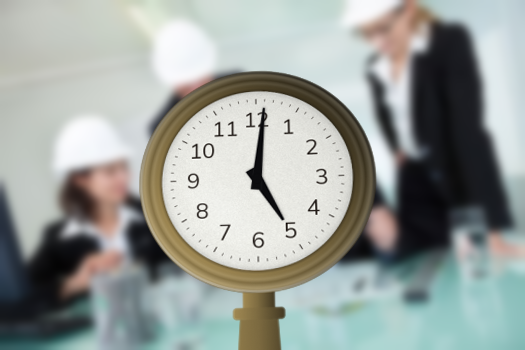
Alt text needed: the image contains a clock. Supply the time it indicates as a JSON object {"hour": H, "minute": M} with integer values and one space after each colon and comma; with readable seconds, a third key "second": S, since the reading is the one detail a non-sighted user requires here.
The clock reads {"hour": 5, "minute": 1}
